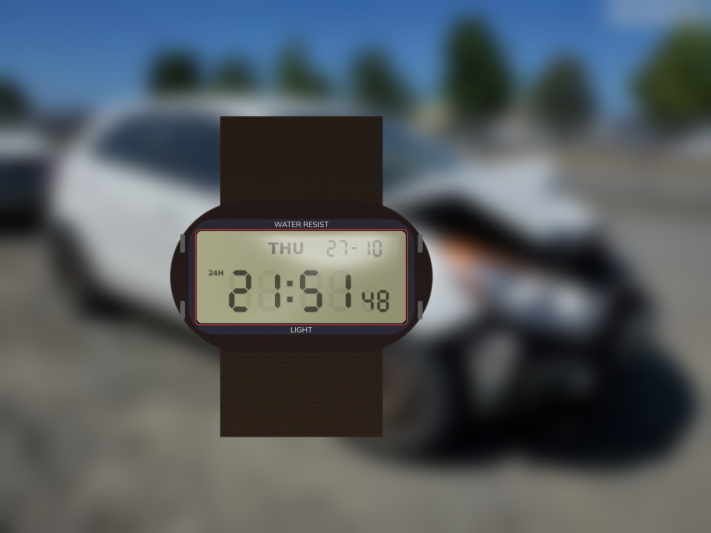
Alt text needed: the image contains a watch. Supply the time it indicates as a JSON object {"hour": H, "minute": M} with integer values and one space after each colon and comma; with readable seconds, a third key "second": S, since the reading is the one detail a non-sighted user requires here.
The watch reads {"hour": 21, "minute": 51, "second": 48}
